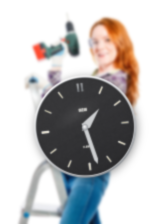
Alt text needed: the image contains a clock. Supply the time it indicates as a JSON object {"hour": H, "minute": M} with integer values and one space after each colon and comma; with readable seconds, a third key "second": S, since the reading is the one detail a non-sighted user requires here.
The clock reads {"hour": 1, "minute": 28}
